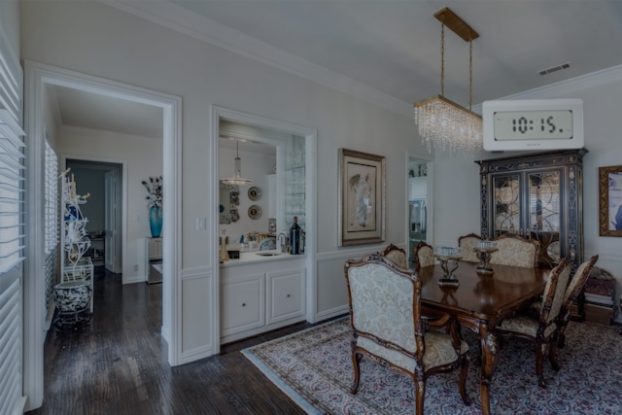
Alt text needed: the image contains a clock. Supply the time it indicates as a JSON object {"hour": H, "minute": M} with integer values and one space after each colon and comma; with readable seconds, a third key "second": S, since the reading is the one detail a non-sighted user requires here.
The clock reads {"hour": 10, "minute": 15}
